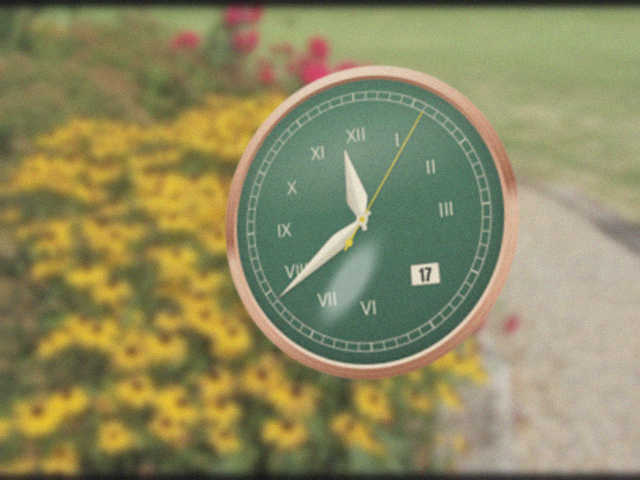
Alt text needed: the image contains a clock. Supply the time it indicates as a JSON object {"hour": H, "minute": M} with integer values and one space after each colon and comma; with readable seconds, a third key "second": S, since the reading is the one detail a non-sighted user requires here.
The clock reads {"hour": 11, "minute": 39, "second": 6}
